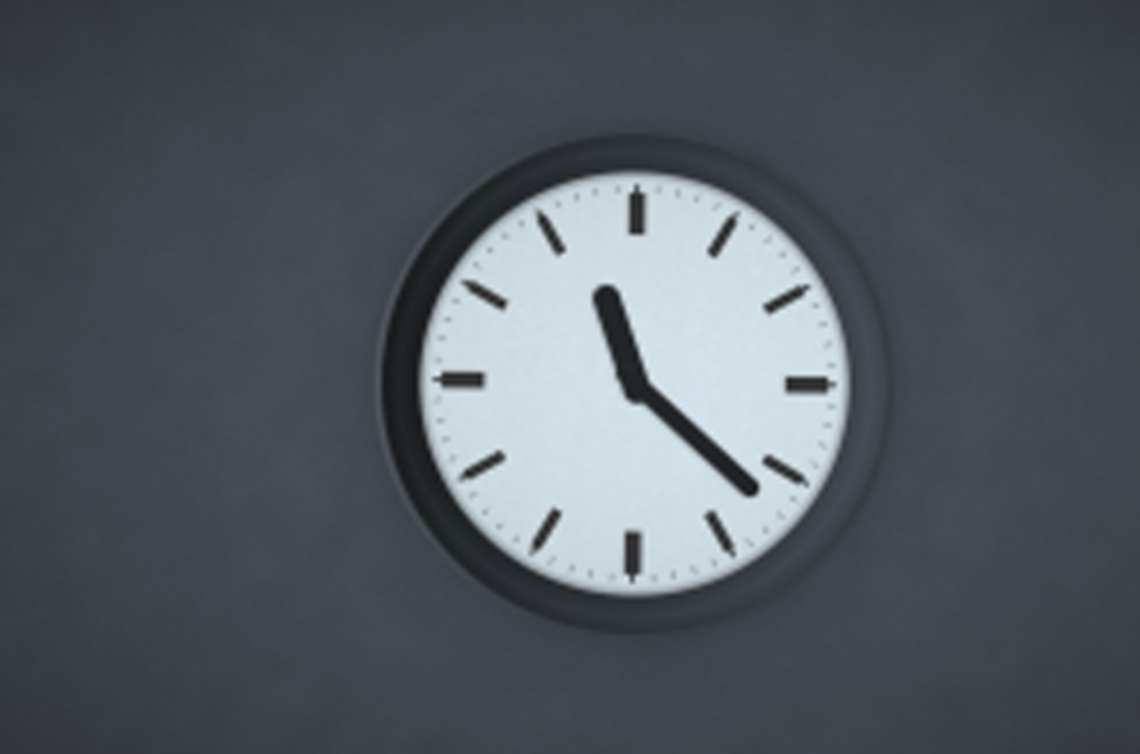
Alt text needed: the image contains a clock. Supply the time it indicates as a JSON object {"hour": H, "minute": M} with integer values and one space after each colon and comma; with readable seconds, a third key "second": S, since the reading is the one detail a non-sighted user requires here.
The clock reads {"hour": 11, "minute": 22}
